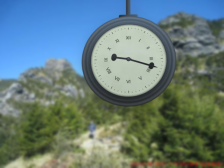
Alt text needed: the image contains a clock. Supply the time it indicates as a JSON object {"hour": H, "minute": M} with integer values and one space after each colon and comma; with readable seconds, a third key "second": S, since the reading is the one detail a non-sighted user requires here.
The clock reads {"hour": 9, "minute": 18}
